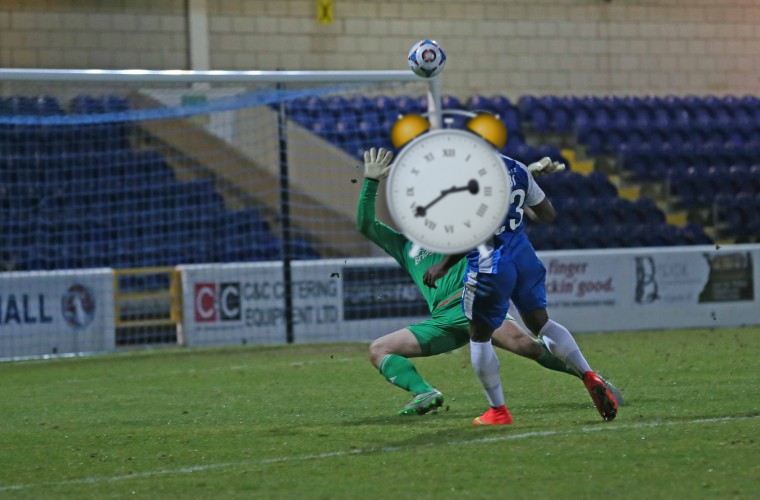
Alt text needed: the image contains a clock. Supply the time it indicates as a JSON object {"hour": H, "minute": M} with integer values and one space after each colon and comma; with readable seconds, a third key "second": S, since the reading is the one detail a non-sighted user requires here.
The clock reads {"hour": 2, "minute": 39}
